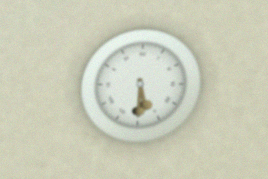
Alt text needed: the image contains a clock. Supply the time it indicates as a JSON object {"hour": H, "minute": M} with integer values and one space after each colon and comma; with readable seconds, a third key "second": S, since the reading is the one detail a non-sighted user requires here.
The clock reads {"hour": 5, "minute": 30}
